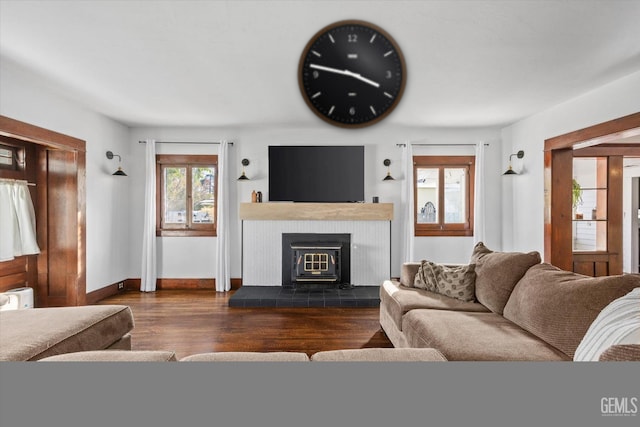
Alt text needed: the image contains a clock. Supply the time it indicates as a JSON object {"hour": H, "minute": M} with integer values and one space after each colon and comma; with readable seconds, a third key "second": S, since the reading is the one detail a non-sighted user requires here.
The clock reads {"hour": 3, "minute": 47}
